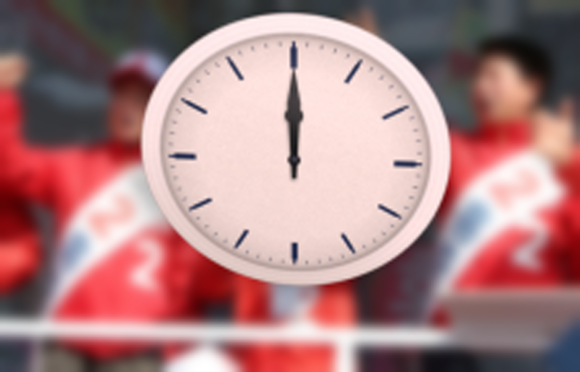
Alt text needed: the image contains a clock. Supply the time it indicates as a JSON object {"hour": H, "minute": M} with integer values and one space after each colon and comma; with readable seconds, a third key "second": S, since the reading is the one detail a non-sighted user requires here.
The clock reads {"hour": 12, "minute": 0}
